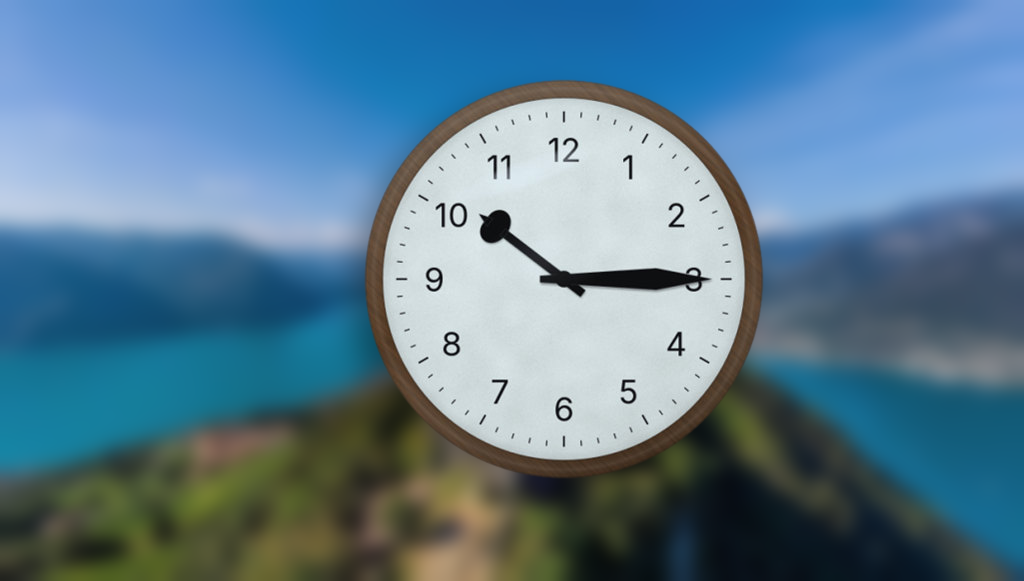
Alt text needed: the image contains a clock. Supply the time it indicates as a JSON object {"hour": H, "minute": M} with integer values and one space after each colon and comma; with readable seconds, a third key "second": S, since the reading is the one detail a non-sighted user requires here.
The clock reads {"hour": 10, "minute": 15}
